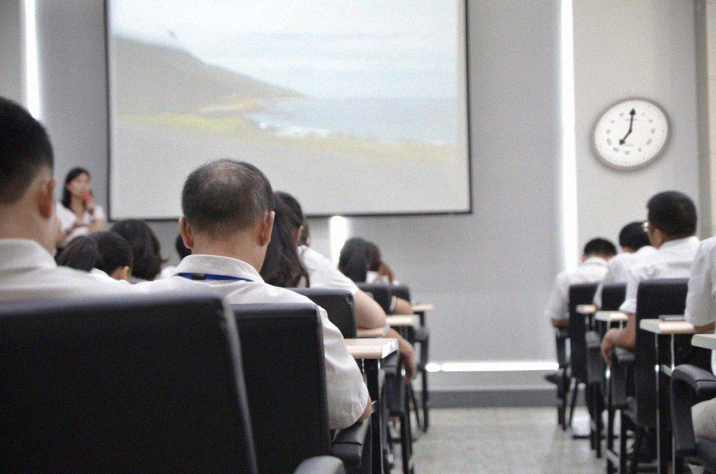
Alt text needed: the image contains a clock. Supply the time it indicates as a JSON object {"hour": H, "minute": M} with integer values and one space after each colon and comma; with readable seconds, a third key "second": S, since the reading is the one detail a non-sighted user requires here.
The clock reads {"hour": 7, "minute": 0}
